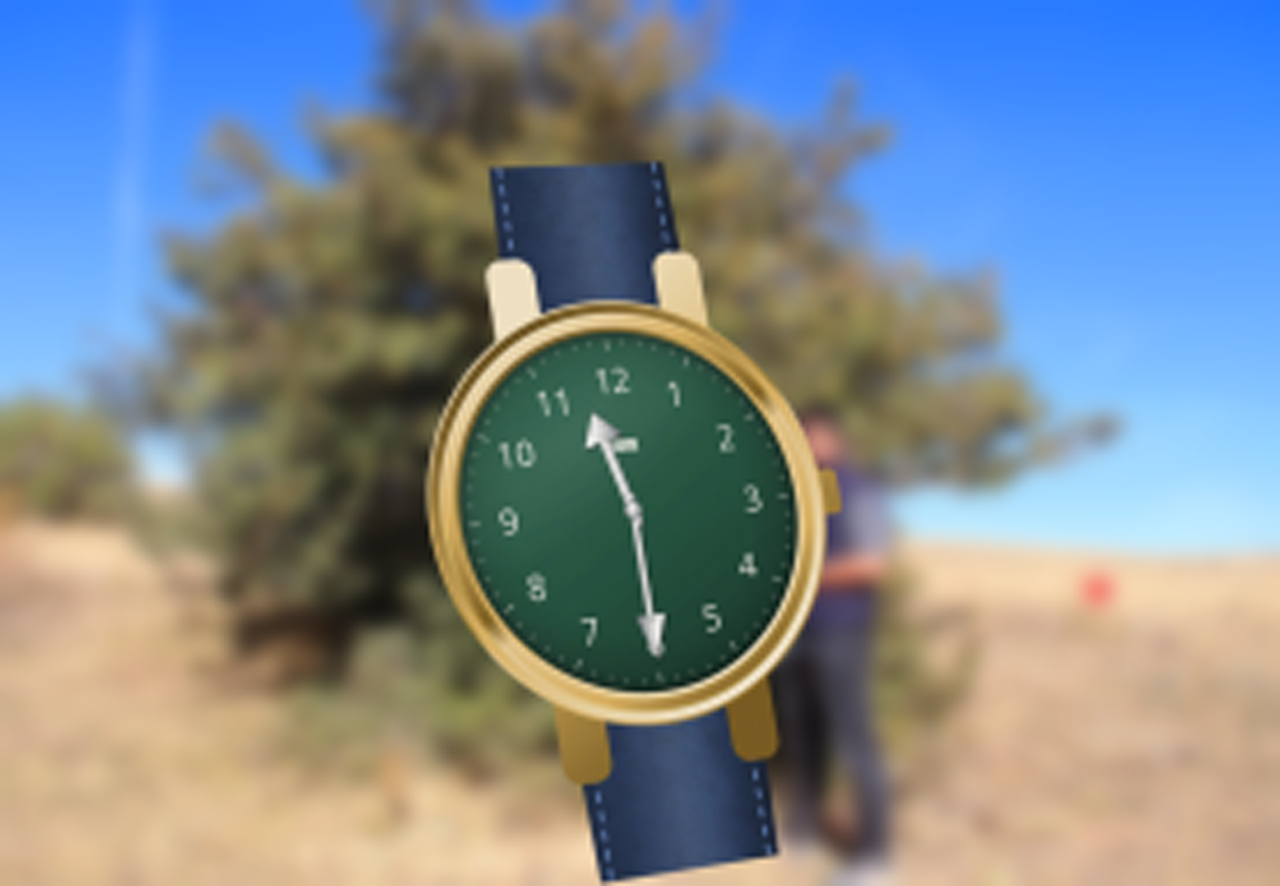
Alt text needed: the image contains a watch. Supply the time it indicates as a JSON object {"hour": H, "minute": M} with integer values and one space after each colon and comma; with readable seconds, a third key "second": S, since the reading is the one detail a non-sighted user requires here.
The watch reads {"hour": 11, "minute": 30}
